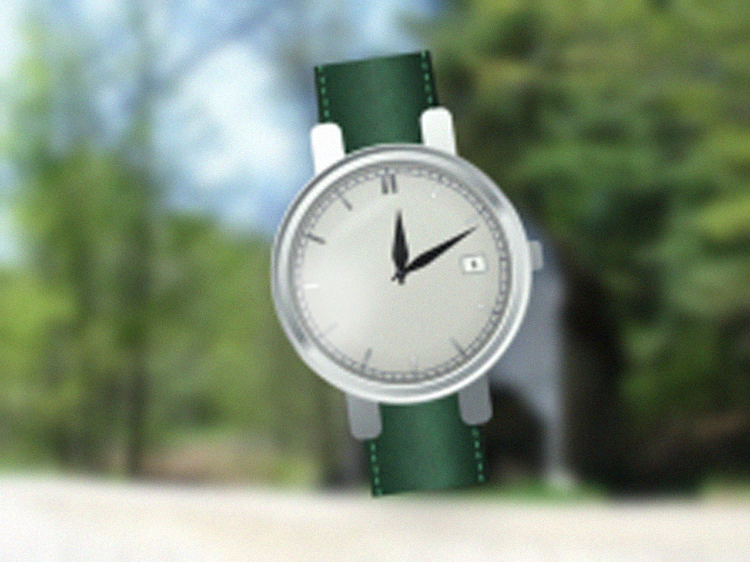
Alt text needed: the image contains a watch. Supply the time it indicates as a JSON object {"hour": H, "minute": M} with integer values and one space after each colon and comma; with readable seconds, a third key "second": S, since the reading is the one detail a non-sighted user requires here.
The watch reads {"hour": 12, "minute": 11}
